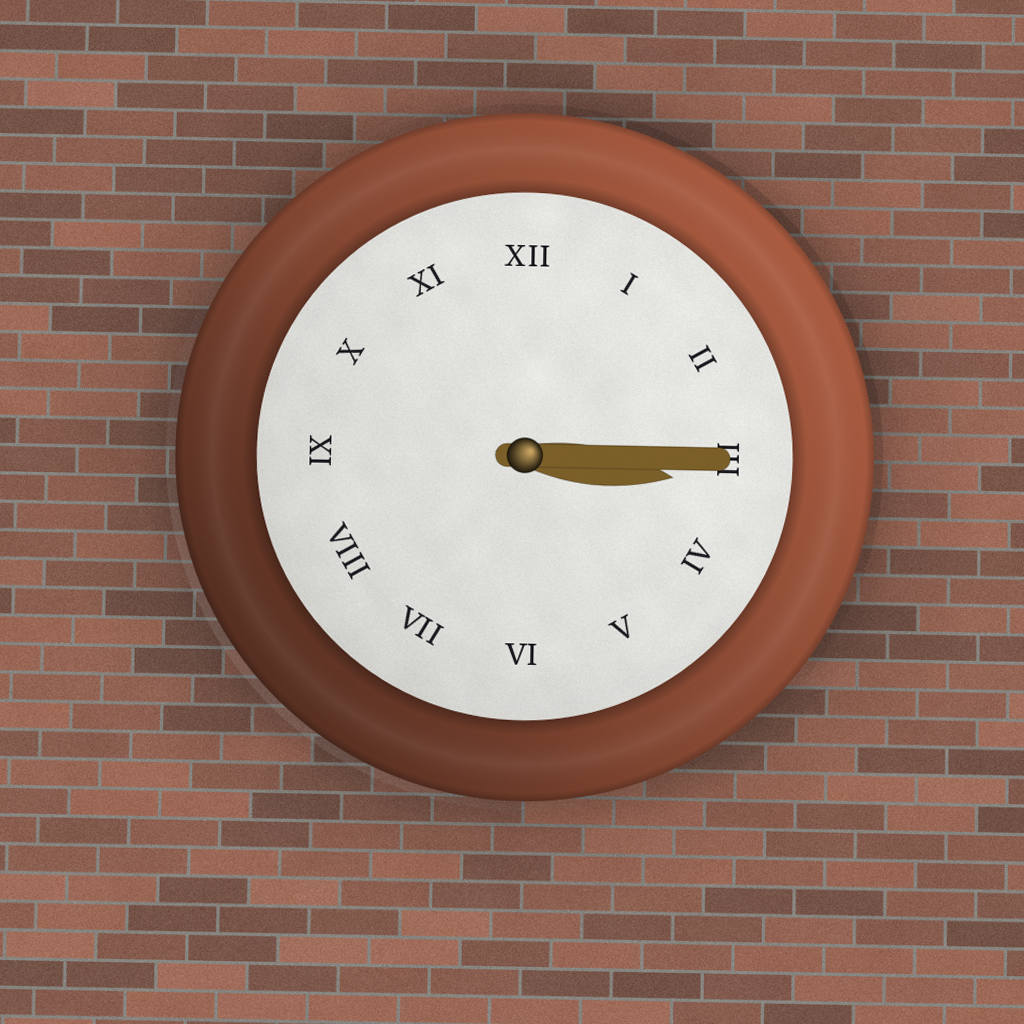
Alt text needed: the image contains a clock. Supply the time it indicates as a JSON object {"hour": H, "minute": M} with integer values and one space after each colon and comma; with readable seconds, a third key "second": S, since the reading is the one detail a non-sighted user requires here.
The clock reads {"hour": 3, "minute": 15}
